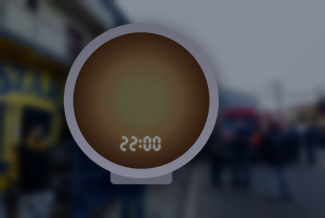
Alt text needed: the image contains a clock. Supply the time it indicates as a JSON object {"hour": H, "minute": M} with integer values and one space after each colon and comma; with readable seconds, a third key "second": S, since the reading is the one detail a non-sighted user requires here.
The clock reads {"hour": 22, "minute": 0}
